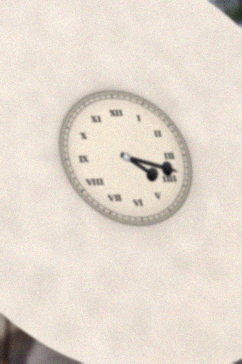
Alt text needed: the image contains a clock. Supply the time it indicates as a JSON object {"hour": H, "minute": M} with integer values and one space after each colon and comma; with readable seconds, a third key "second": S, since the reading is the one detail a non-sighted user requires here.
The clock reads {"hour": 4, "minute": 18}
